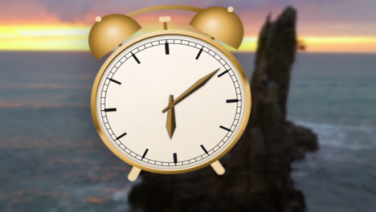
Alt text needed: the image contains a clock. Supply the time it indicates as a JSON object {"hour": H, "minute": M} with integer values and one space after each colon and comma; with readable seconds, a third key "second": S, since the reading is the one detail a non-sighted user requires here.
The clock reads {"hour": 6, "minute": 9}
